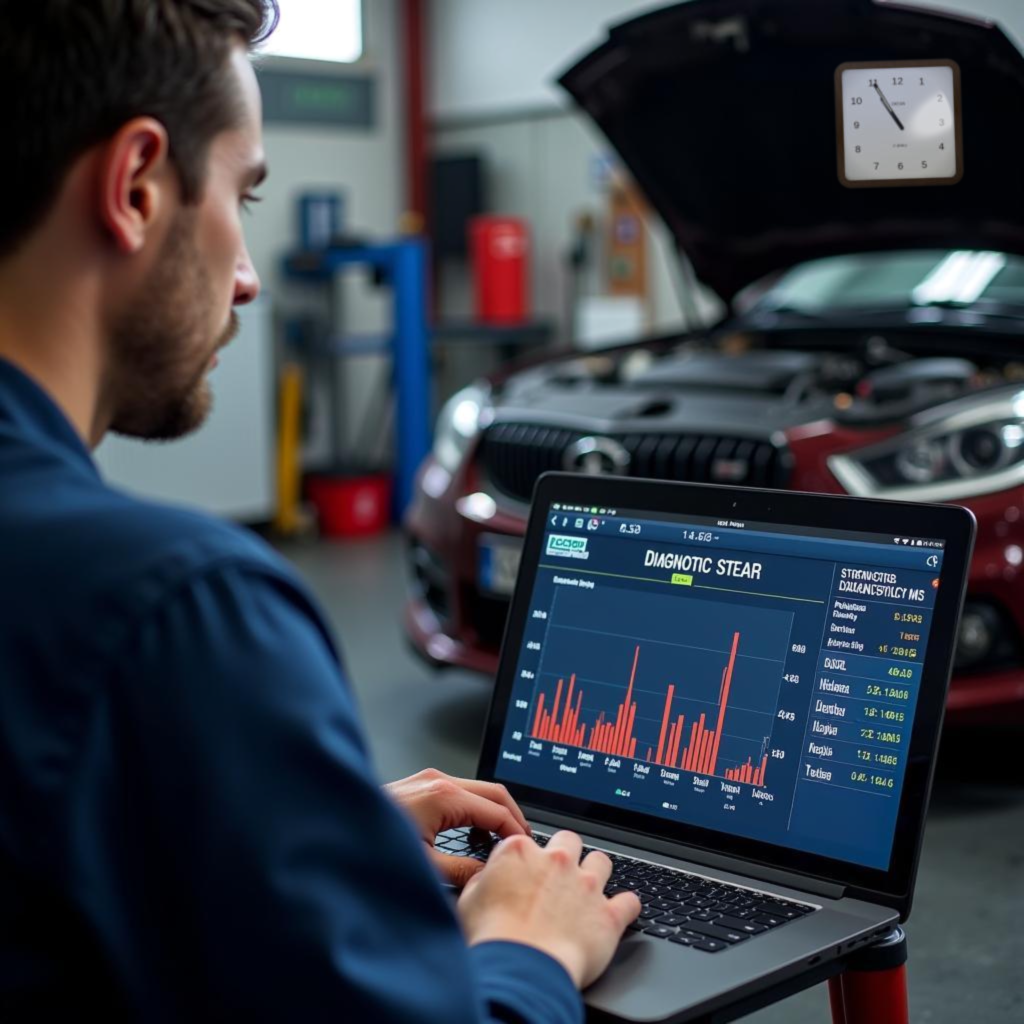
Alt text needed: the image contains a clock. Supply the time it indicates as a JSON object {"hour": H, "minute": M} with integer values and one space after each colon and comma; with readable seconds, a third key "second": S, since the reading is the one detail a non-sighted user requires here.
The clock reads {"hour": 10, "minute": 55}
